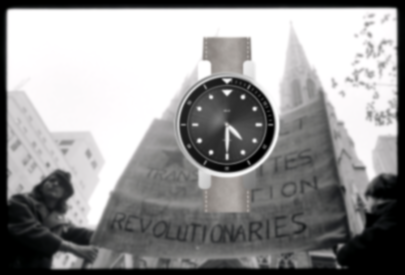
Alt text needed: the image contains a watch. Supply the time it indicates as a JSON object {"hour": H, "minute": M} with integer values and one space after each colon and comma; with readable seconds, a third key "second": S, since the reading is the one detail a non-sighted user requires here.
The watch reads {"hour": 4, "minute": 30}
